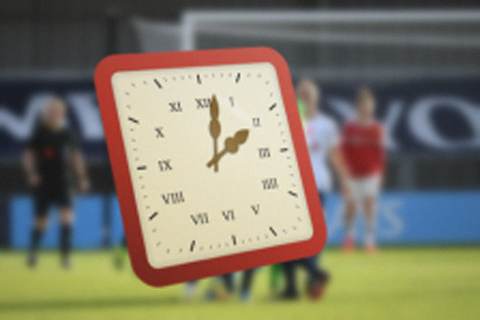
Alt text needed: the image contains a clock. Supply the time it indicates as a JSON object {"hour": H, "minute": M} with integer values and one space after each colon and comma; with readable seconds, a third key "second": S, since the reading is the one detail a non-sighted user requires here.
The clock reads {"hour": 2, "minute": 2}
